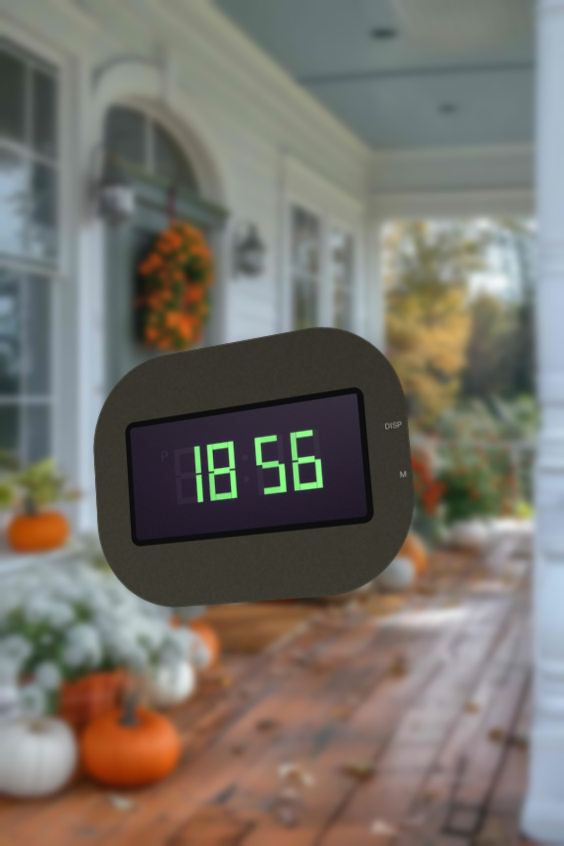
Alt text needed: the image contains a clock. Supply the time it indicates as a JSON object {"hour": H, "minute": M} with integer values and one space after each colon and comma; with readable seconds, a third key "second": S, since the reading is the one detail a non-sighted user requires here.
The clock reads {"hour": 18, "minute": 56}
